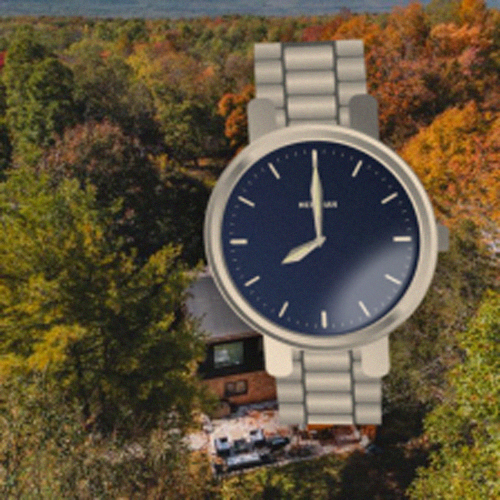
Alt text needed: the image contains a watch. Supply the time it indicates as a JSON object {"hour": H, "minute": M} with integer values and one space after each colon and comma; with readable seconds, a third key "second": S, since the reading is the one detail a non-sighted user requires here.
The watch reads {"hour": 8, "minute": 0}
